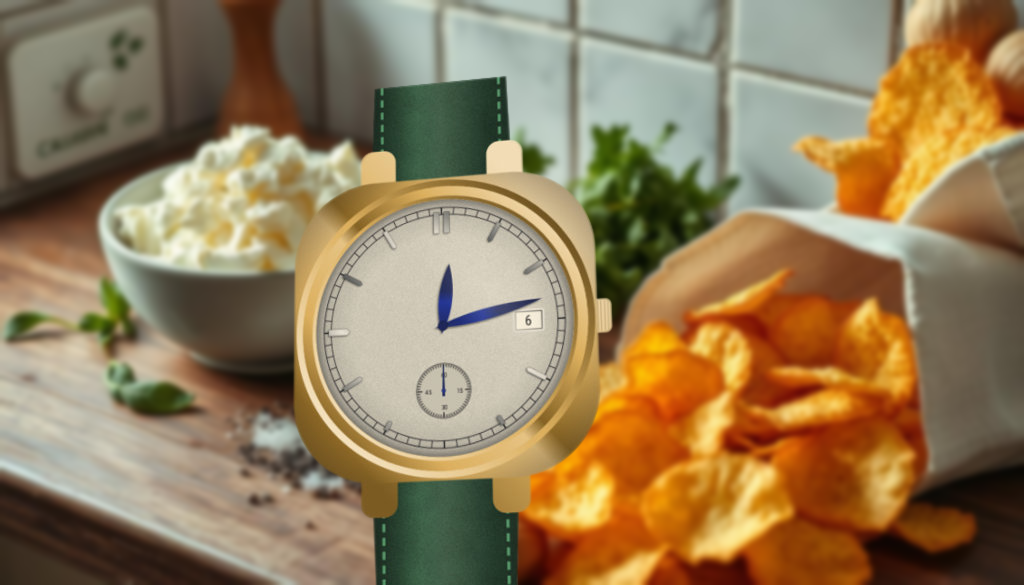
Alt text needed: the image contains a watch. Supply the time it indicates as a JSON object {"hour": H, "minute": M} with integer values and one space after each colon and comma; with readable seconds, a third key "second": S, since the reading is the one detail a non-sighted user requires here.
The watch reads {"hour": 12, "minute": 13}
